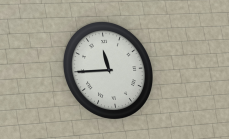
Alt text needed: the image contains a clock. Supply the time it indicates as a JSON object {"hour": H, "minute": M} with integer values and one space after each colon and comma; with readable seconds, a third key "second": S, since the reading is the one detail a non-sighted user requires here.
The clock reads {"hour": 11, "minute": 45}
